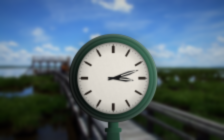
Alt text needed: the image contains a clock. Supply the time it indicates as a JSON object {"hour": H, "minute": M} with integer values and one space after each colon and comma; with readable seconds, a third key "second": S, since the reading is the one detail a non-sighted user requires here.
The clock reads {"hour": 3, "minute": 12}
